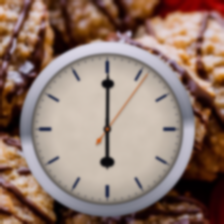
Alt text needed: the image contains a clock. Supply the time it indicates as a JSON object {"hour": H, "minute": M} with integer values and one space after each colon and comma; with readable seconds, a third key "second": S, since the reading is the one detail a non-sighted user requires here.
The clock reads {"hour": 6, "minute": 0, "second": 6}
